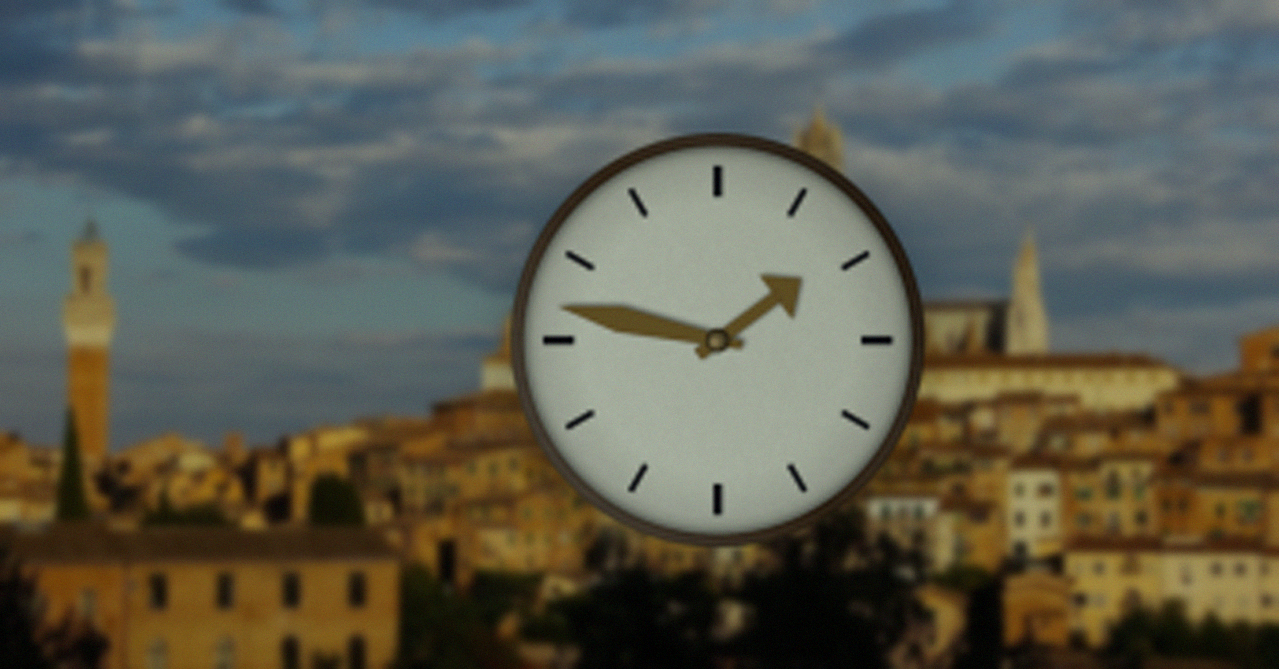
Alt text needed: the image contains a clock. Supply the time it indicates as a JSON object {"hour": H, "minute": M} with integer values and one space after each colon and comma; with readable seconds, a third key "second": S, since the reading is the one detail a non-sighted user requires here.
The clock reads {"hour": 1, "minute": 47}
